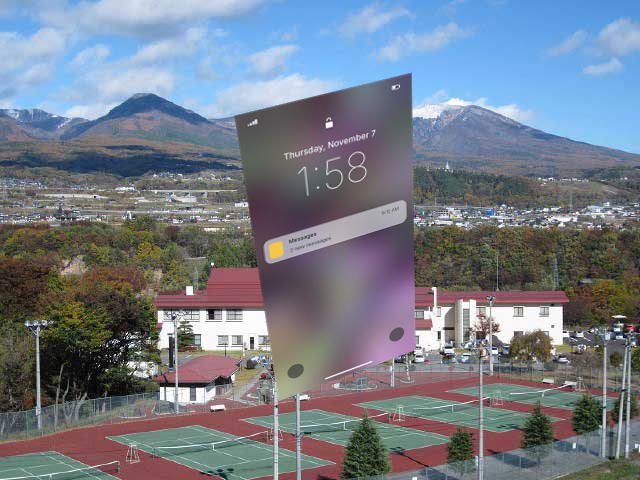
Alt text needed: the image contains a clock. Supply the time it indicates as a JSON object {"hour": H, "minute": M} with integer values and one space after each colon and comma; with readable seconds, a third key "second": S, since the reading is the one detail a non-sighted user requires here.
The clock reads {"hour": 1, "minute": 58}
